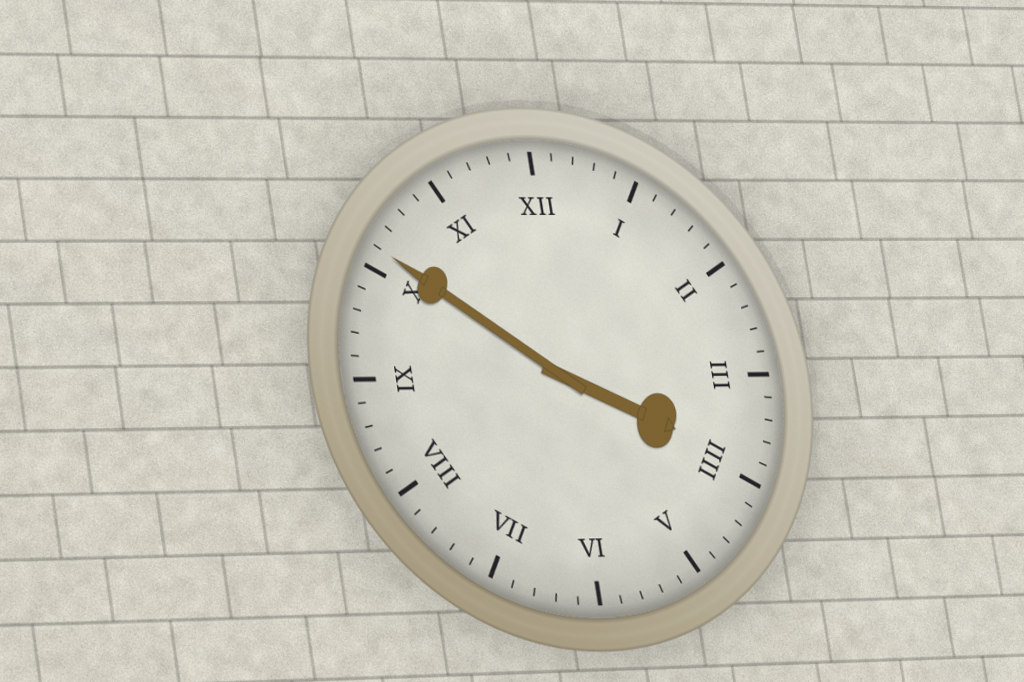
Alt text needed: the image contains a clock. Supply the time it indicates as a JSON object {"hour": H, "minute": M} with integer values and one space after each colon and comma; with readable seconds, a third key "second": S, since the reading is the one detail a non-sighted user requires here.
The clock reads {"hour": 3, "minute": 51}
